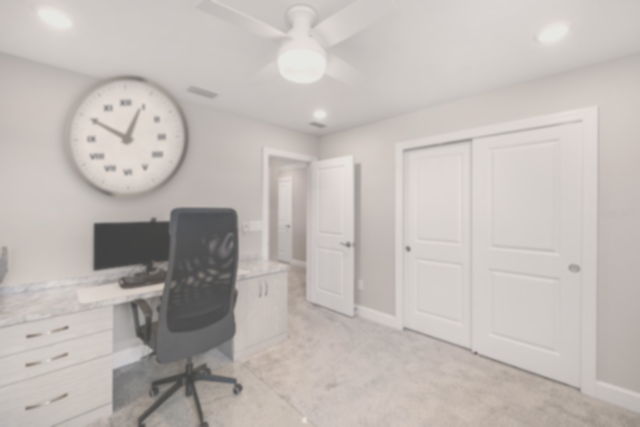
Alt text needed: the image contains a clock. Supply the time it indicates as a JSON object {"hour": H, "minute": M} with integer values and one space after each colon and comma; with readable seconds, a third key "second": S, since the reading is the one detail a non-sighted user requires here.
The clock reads {"hour": 12, "minute": 50}
